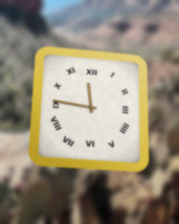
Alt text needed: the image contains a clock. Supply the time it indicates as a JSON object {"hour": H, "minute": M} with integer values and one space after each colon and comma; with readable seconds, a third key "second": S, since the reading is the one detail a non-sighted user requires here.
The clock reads {"hour": 11, "minute": 46}
